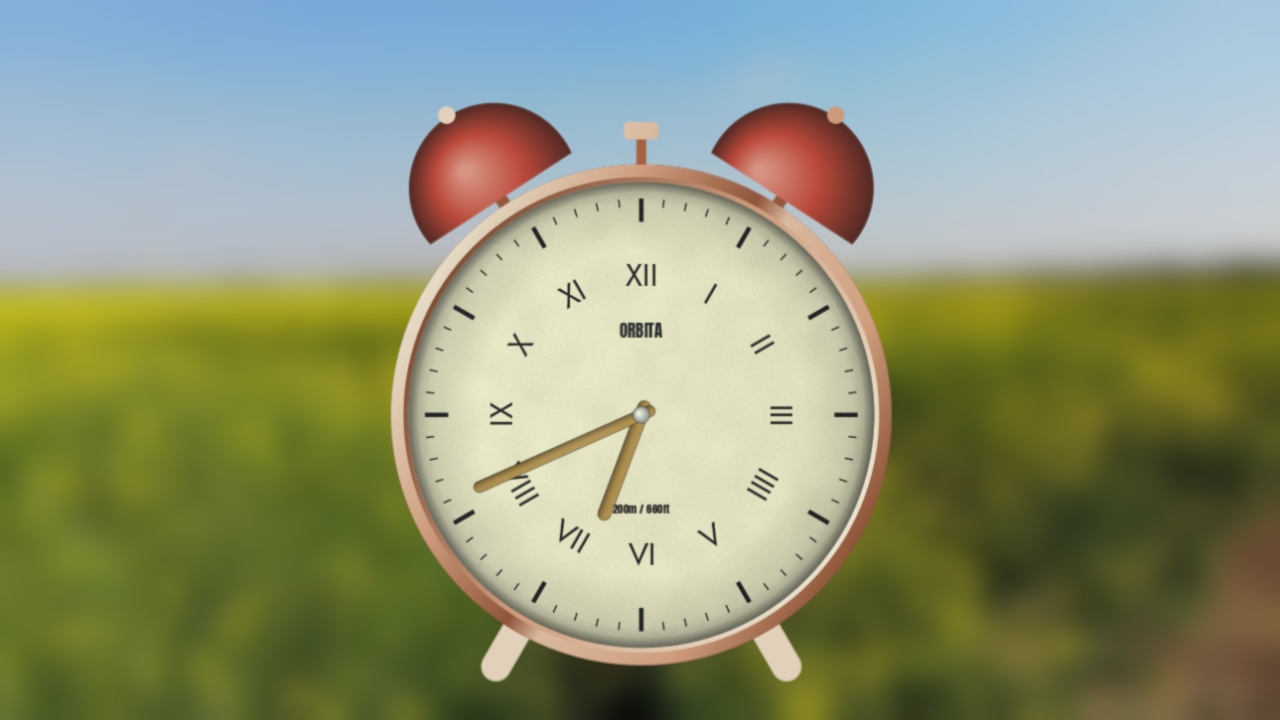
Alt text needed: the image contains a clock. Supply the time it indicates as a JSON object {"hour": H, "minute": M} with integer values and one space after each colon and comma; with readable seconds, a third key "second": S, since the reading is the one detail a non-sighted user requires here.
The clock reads {"hour": 6, "minute": 41}
